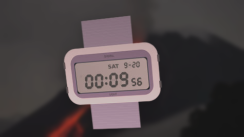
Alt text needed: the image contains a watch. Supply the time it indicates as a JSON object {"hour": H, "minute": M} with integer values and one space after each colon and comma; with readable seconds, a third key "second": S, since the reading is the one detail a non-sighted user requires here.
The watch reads {"hour": 0, "minute": 9, "second": 56}
